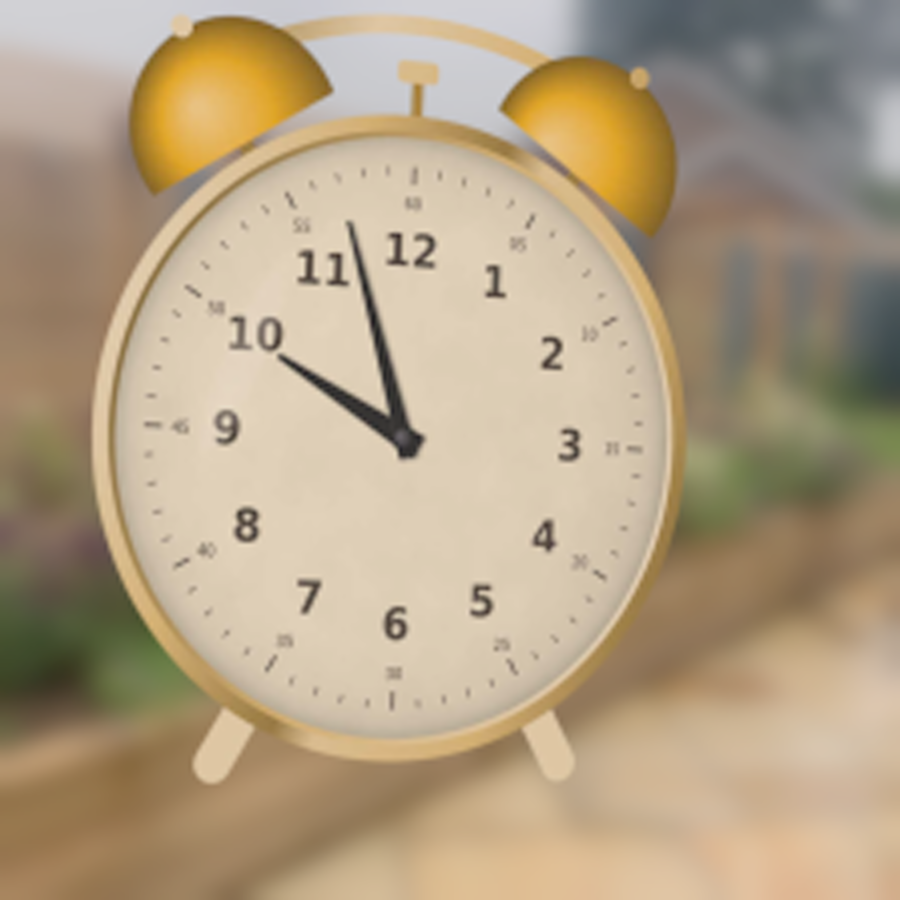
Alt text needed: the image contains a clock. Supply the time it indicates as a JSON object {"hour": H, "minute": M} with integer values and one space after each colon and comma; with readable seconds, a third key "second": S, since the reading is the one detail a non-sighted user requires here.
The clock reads {"hour": 9, "minute": 57}
